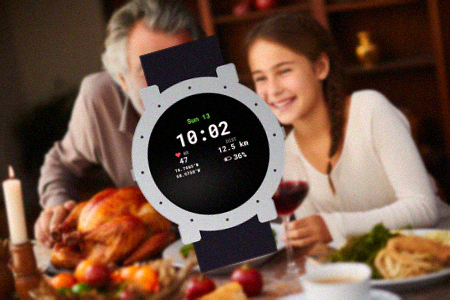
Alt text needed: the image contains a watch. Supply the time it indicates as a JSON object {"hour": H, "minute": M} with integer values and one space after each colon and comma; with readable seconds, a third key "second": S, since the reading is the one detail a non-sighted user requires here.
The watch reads {"hour": 10, "minute": 2}
